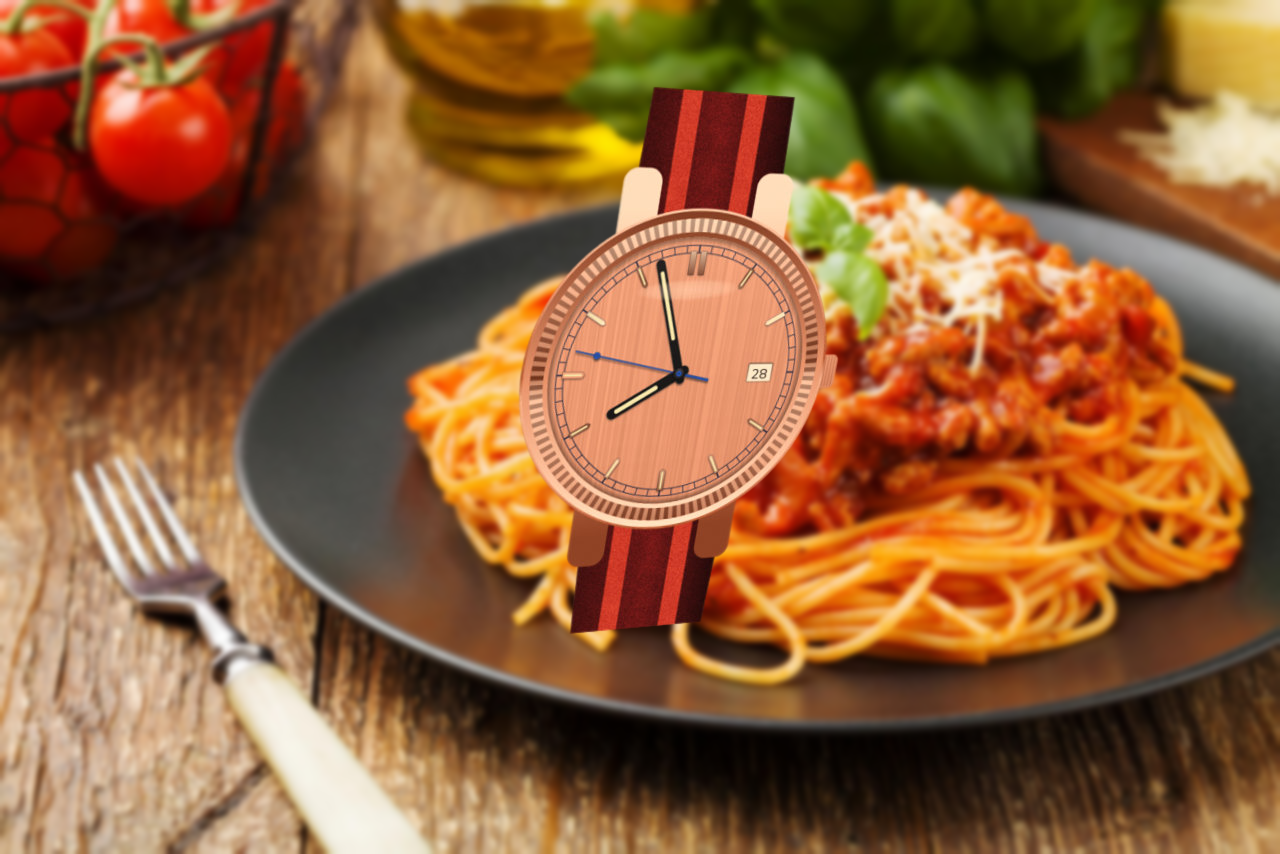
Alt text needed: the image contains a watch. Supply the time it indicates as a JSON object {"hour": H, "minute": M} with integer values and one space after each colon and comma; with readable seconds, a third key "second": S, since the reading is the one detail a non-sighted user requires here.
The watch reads {"hour": 7, "minute": 56, "second": 47}
